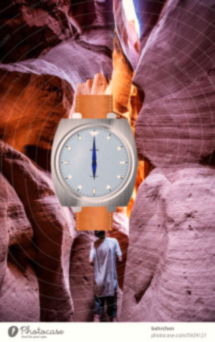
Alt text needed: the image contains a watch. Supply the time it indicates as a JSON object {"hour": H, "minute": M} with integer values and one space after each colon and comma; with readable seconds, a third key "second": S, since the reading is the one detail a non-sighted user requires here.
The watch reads {"hour": 6, "minute": 0}
